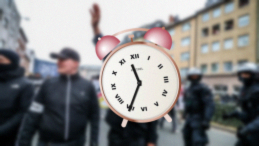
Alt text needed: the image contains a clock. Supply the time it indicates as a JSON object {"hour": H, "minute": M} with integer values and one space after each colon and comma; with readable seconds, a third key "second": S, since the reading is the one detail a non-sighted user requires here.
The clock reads {"hour": 11, "minute": 35}
